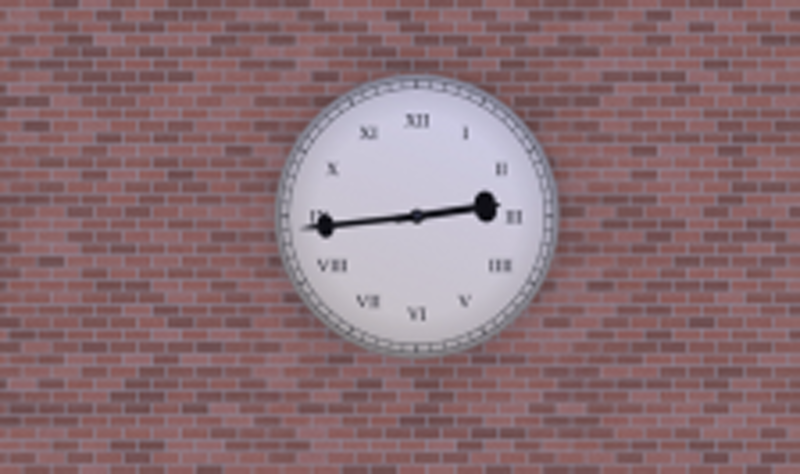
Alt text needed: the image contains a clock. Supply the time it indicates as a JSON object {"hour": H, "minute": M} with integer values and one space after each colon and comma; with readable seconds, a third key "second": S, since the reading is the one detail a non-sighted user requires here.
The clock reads {"hour": 2, "minute": 44}
